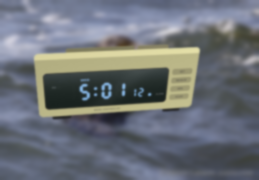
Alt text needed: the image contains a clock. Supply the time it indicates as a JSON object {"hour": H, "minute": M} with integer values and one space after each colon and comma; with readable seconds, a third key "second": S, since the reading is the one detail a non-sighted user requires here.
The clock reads {"hour": 5, "minute": 1}
